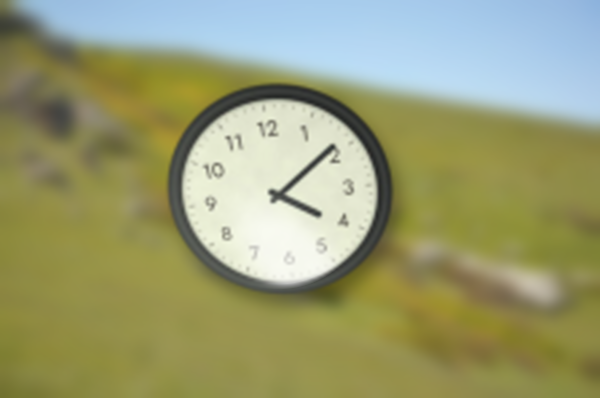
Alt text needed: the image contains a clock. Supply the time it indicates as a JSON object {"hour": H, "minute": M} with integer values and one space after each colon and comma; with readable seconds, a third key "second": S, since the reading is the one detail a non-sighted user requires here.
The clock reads {"hour": 4, "minute": 9}
